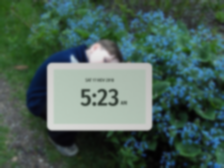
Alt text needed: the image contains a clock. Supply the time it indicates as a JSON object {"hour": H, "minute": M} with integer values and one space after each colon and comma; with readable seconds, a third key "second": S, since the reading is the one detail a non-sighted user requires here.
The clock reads {"hour": 5, "minute": 23}
